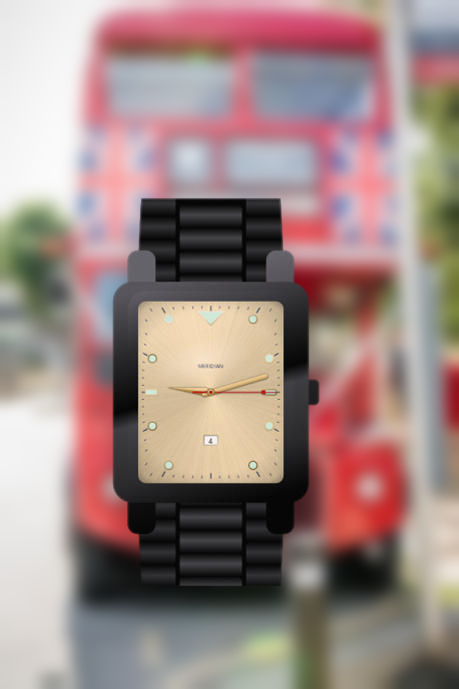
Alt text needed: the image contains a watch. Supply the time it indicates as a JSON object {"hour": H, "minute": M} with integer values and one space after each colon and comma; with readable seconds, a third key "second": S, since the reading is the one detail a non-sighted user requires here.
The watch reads {"hour": 9, "minute": 12, "second": 15}
